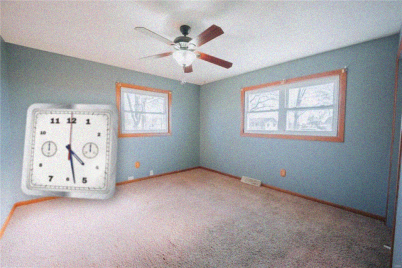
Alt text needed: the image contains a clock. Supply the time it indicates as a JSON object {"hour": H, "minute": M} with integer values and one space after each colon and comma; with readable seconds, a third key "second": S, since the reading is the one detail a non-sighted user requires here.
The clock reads {"hour": 4, "minute": 28}
